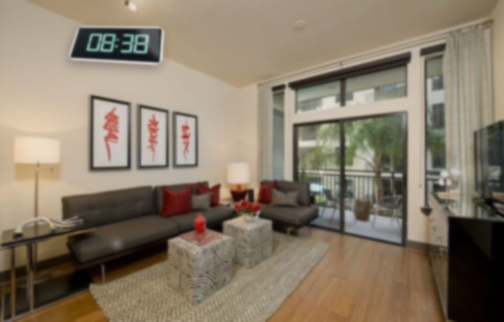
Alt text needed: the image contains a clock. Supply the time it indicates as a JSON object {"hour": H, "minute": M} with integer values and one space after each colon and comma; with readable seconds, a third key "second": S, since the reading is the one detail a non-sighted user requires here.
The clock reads {"hour": 8, "minute": 38}
